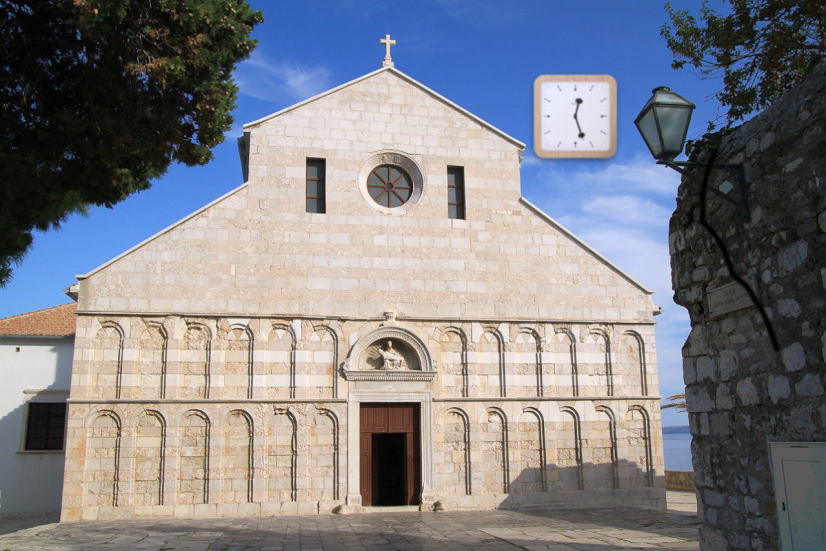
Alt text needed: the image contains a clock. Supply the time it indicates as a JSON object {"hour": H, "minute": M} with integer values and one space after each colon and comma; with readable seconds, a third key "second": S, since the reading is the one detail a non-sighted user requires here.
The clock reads {"hour": 12, "minute": 27}
